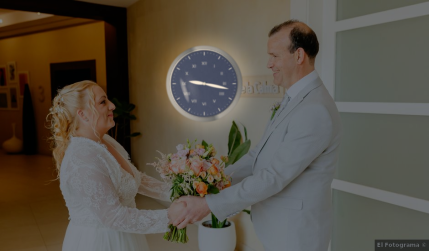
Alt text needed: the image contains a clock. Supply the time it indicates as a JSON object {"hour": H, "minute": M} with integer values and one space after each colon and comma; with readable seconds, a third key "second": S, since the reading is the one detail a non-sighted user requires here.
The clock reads {"hour": 9, "minute": 17}
